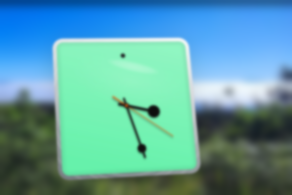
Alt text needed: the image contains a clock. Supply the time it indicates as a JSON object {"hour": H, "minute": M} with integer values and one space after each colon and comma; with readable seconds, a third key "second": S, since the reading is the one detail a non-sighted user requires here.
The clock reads {"hour": 3, "minute": 27, "second": 21}
